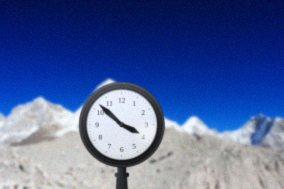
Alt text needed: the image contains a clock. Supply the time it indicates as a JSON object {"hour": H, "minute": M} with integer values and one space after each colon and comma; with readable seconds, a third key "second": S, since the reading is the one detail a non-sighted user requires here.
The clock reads {"hour": 3, "minute": 52}
